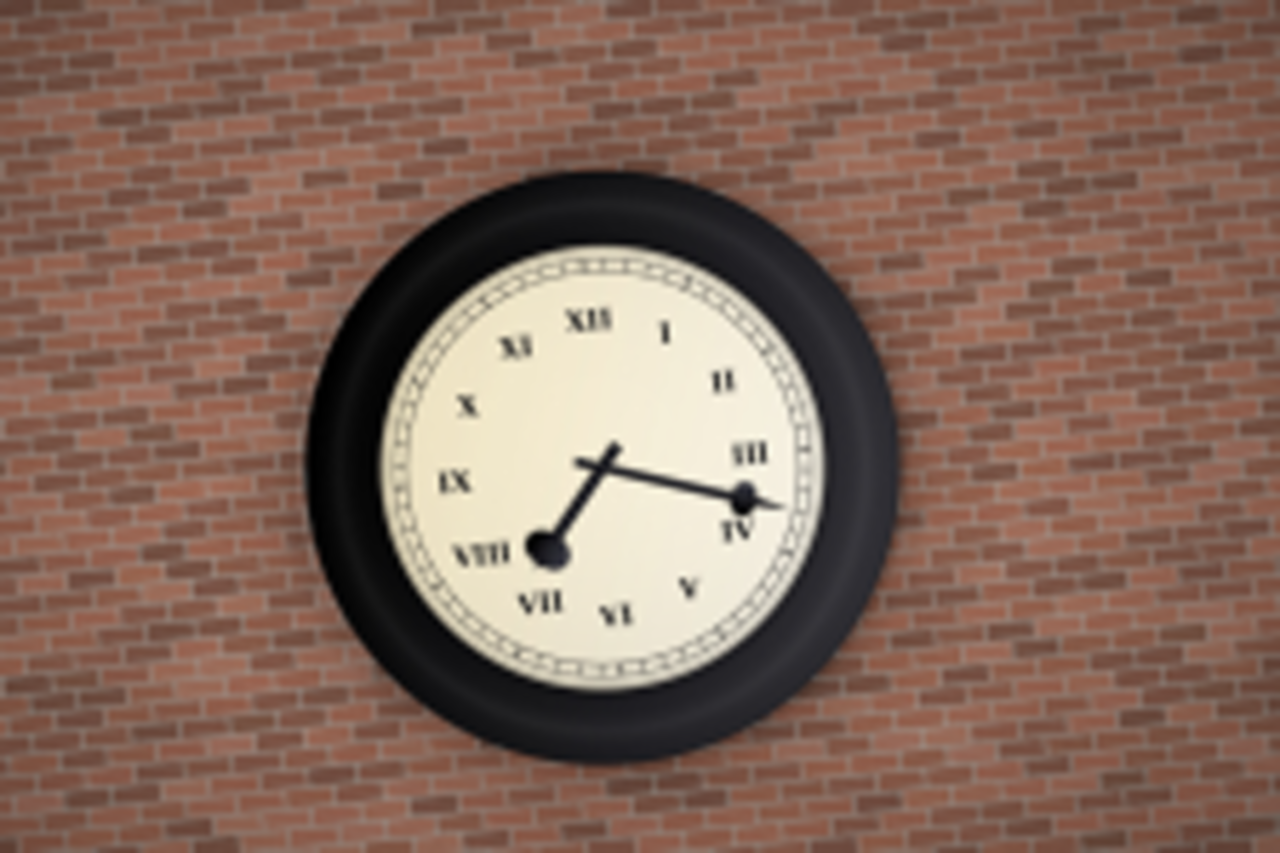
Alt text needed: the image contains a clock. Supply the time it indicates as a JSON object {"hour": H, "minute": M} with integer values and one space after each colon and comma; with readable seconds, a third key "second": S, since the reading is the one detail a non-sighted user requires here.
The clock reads {"hour": 7, "minute": 18}
